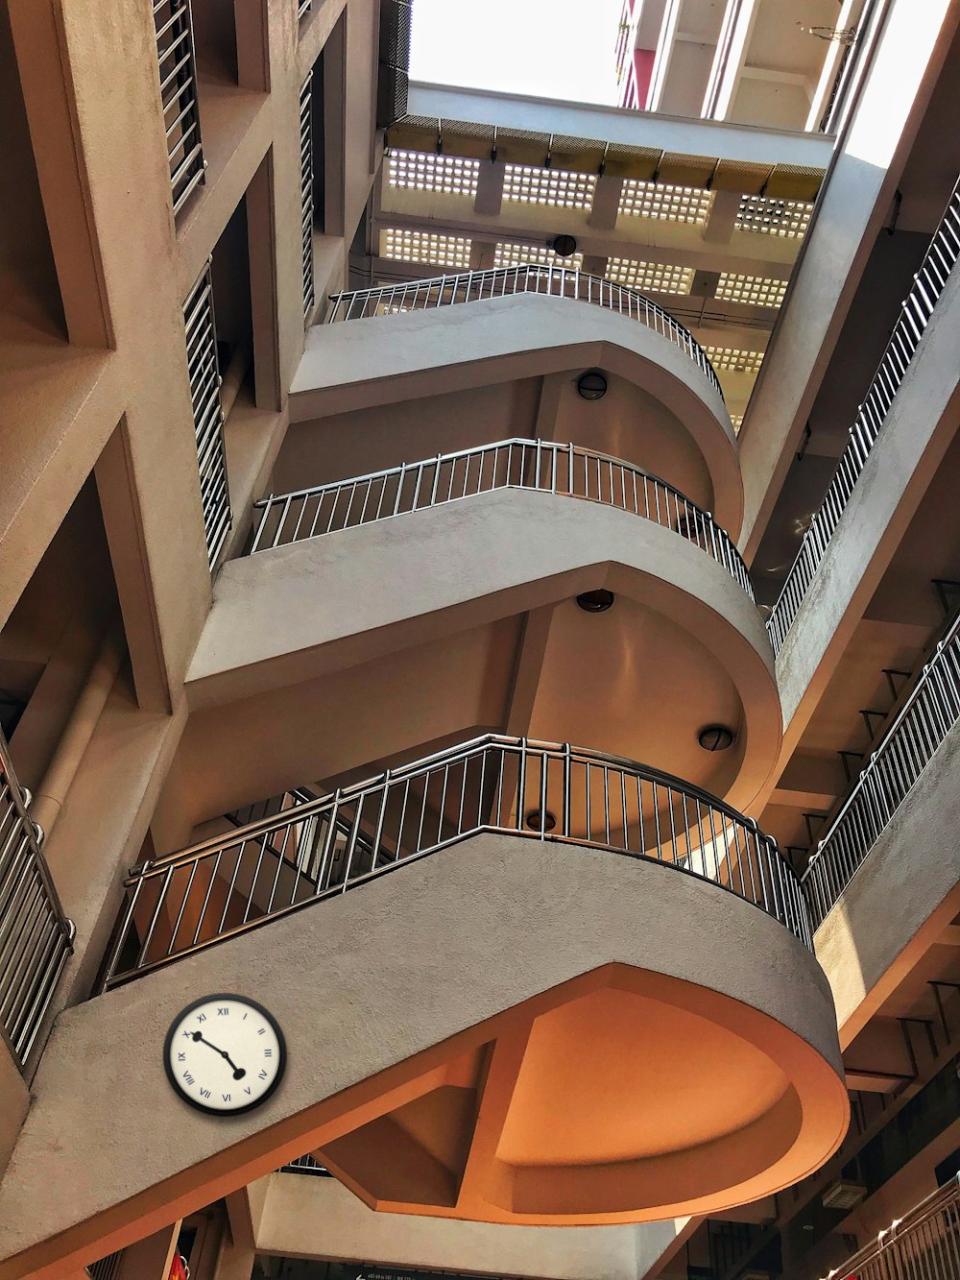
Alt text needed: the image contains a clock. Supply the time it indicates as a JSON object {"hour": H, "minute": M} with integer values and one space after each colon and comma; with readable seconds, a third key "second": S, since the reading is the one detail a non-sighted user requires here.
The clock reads {"hour": 4, "minute": 51}
